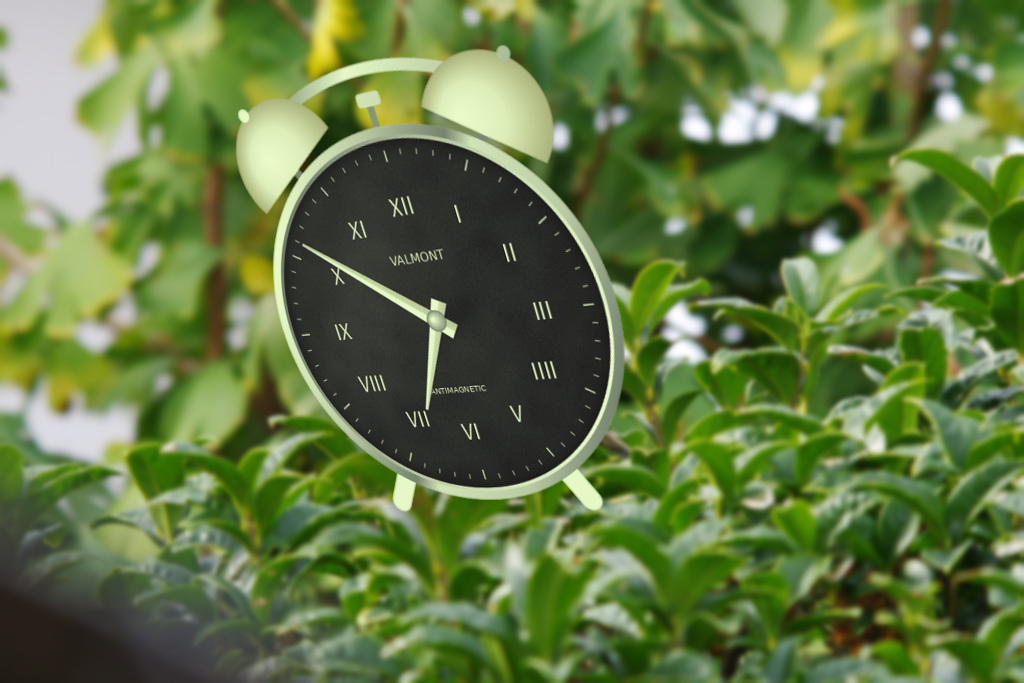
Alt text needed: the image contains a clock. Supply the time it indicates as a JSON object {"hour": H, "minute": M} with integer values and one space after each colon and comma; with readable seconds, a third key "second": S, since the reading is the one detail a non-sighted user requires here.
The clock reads {"hour": 6, "minute": 51}
